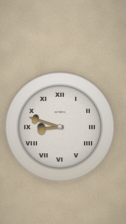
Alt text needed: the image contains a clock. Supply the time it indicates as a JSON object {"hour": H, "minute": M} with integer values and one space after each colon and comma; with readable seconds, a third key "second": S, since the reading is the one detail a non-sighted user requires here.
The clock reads {"hour": 8, "minute": 48}
